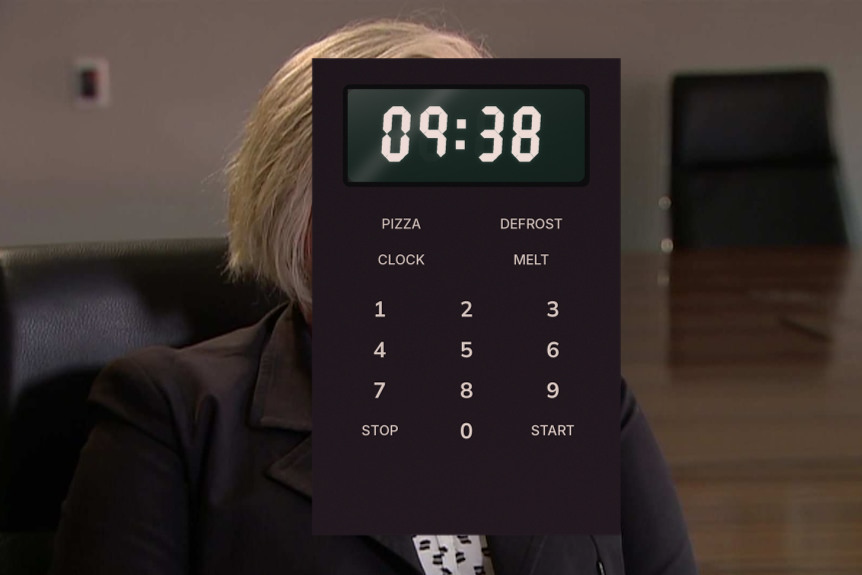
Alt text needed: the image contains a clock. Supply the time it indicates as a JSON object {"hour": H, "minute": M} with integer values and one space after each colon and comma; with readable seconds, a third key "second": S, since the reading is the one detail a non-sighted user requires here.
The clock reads {"hour": 9, "minute": 38}
